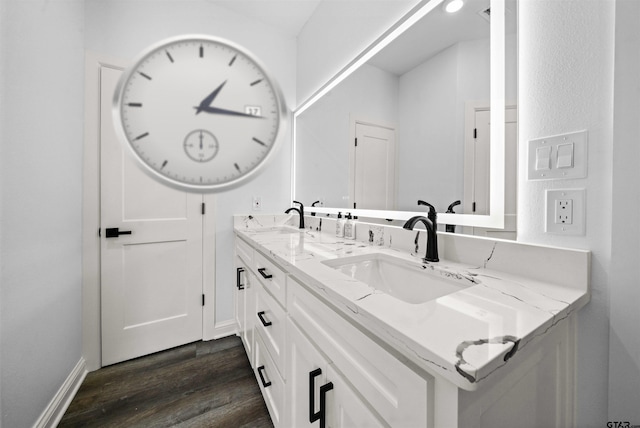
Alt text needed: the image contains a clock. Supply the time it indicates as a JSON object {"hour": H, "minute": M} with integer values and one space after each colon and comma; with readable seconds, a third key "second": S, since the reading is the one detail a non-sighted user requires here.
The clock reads {"hour": 1, "minute": 16}
